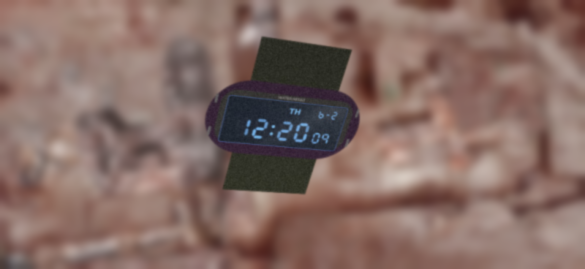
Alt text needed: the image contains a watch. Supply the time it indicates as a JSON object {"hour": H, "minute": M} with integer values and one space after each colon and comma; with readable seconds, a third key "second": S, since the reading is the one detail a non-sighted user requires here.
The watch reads {"hour": 12, "minute": 20, "second": 9}
